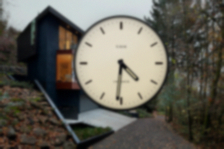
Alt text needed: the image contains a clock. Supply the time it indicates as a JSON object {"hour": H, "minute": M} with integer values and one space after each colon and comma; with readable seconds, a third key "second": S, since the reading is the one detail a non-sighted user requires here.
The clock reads {"hour": 4, "minute": 31}
